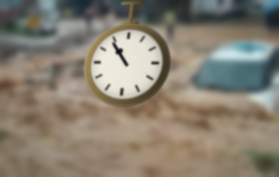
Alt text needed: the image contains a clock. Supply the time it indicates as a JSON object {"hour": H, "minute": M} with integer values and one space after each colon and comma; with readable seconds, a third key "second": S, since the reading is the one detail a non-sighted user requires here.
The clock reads {"hour": 10, "minute": 54}
